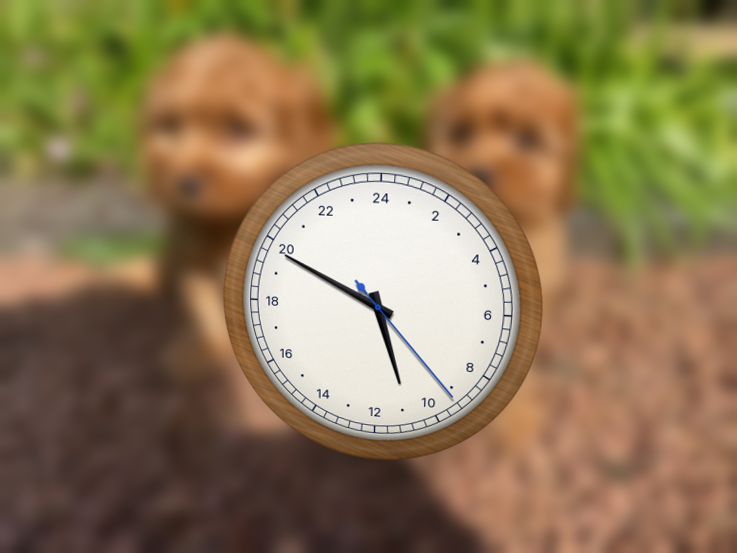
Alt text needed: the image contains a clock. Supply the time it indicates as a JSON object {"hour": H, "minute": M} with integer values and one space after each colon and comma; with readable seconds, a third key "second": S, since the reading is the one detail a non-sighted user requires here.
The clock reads {"hour": 10, "minute": 49, "second": 23}
